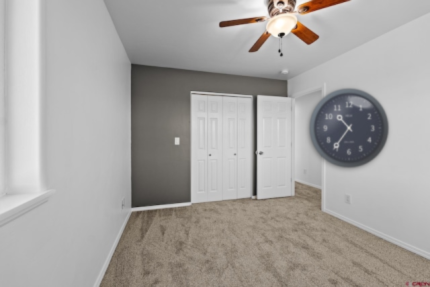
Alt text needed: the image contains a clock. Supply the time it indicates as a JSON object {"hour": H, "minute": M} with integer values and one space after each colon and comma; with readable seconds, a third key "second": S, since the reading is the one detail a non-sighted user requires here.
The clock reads {"hour": 10, "minute": 36}
